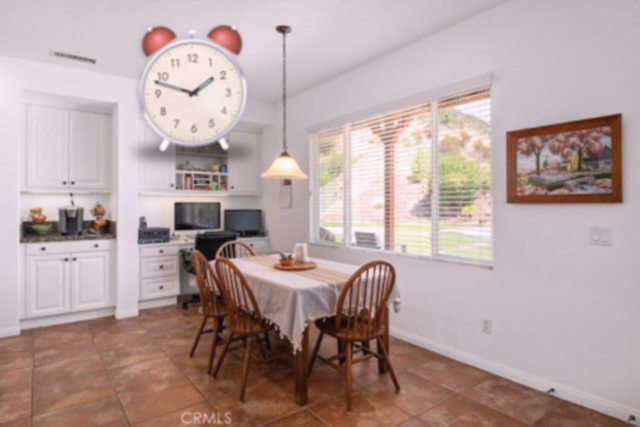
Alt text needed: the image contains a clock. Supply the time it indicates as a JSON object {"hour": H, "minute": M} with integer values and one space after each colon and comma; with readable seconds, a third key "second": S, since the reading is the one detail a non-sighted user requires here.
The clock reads {"hour": 1, "minute": 48}
